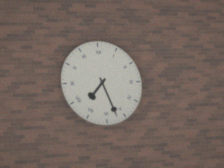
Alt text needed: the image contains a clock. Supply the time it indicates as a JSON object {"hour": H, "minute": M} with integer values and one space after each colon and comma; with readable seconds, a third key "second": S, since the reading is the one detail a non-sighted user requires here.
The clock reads {"hour": 7, "minute": 27}
